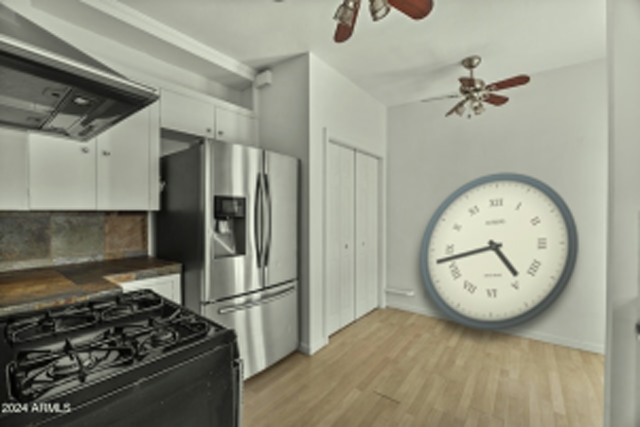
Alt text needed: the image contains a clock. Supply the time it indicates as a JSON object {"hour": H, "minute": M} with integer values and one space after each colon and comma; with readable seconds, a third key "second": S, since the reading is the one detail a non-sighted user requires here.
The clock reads {"hour": 4, "minute": 43}
